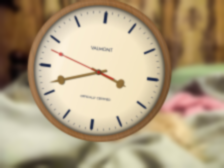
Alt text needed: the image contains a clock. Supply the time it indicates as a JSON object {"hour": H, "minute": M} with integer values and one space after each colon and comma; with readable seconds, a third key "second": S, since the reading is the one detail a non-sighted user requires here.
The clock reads {"hour": 3, "minute": 41, "second": 48}
